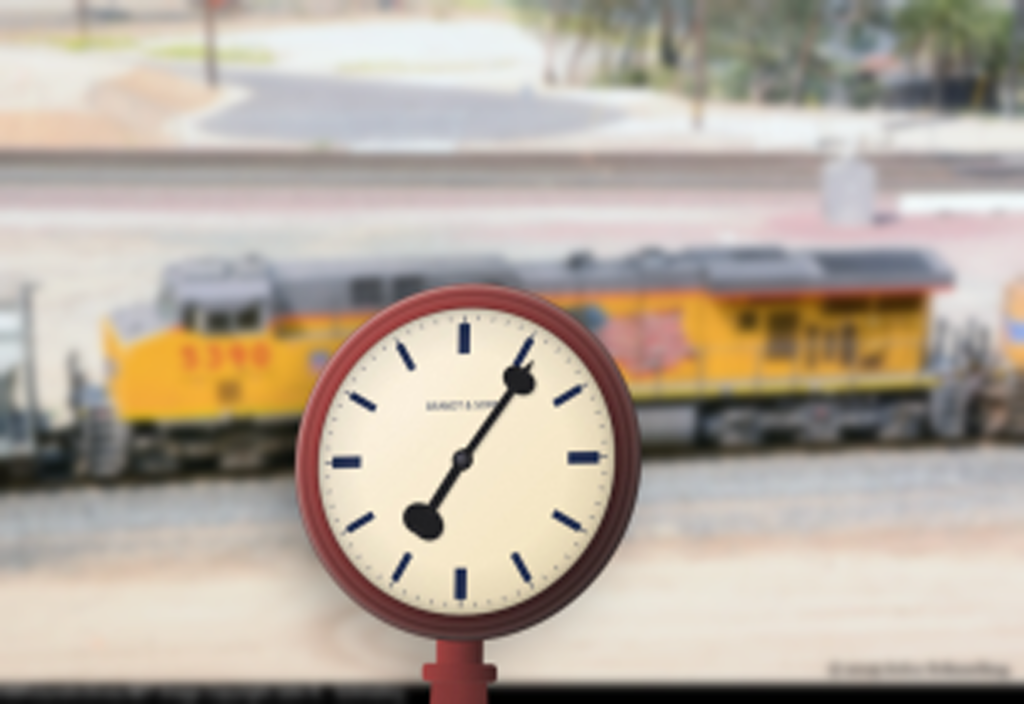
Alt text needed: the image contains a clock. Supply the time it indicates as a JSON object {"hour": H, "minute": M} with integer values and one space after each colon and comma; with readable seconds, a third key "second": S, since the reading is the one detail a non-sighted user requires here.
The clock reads {"hour": 7, "minute": 6}
